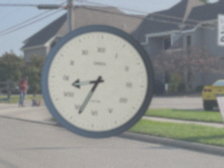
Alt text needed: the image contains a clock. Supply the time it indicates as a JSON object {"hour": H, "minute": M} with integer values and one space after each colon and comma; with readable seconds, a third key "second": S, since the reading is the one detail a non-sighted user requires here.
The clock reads {"hour": 8, "minute": 34}
